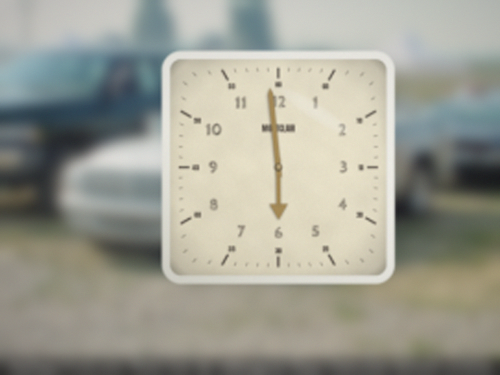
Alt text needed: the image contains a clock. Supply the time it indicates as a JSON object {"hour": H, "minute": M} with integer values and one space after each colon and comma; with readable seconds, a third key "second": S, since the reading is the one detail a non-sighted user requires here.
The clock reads {"hour": 5, "minute": 59}
